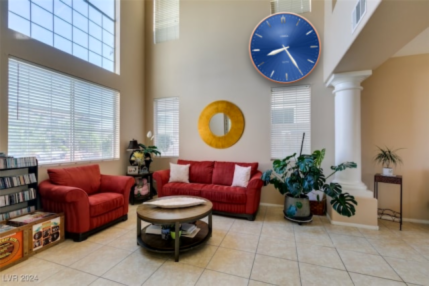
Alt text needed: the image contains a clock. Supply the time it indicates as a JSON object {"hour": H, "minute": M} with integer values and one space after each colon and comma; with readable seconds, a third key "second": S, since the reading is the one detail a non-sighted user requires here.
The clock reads {"hour": 8, "minute": 25}
